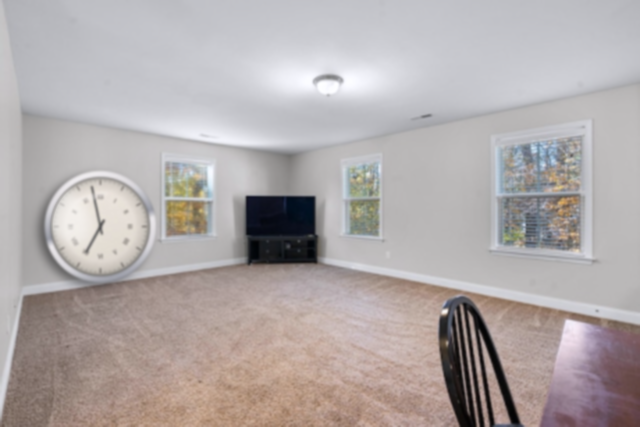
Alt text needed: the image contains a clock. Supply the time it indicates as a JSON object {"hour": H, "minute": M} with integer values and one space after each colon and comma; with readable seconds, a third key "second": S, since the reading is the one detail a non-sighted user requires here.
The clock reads {"hour": 6, "minute": 58}
